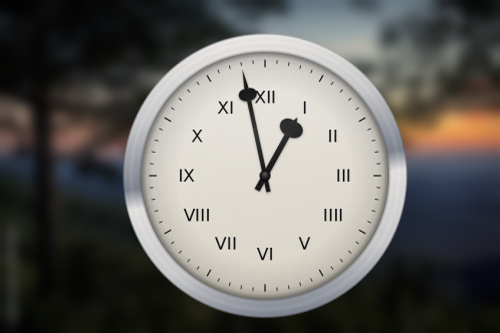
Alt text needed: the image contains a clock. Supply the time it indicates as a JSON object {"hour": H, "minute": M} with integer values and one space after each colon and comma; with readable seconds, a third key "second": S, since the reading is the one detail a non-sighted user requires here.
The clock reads {"hour": 12, "minute": 58}
